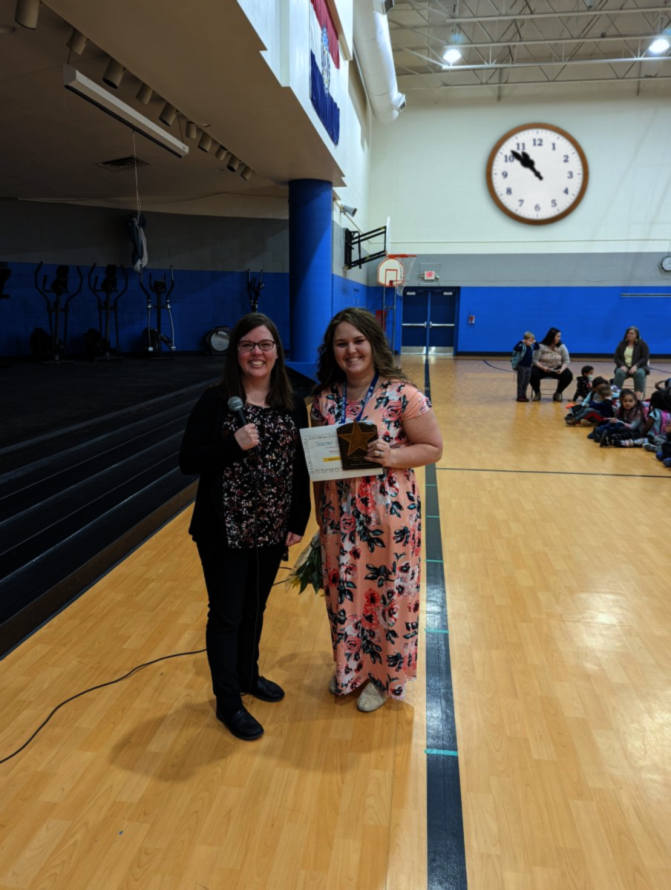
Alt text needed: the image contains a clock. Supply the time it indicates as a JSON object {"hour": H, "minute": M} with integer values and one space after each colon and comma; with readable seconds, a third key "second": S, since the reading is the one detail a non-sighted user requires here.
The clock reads {"hour": 10, "minute": 52}
